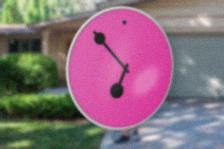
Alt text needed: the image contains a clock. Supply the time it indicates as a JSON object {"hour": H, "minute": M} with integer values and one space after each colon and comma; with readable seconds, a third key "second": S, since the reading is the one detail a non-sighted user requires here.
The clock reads {"hour": 6, "minute": 53}
